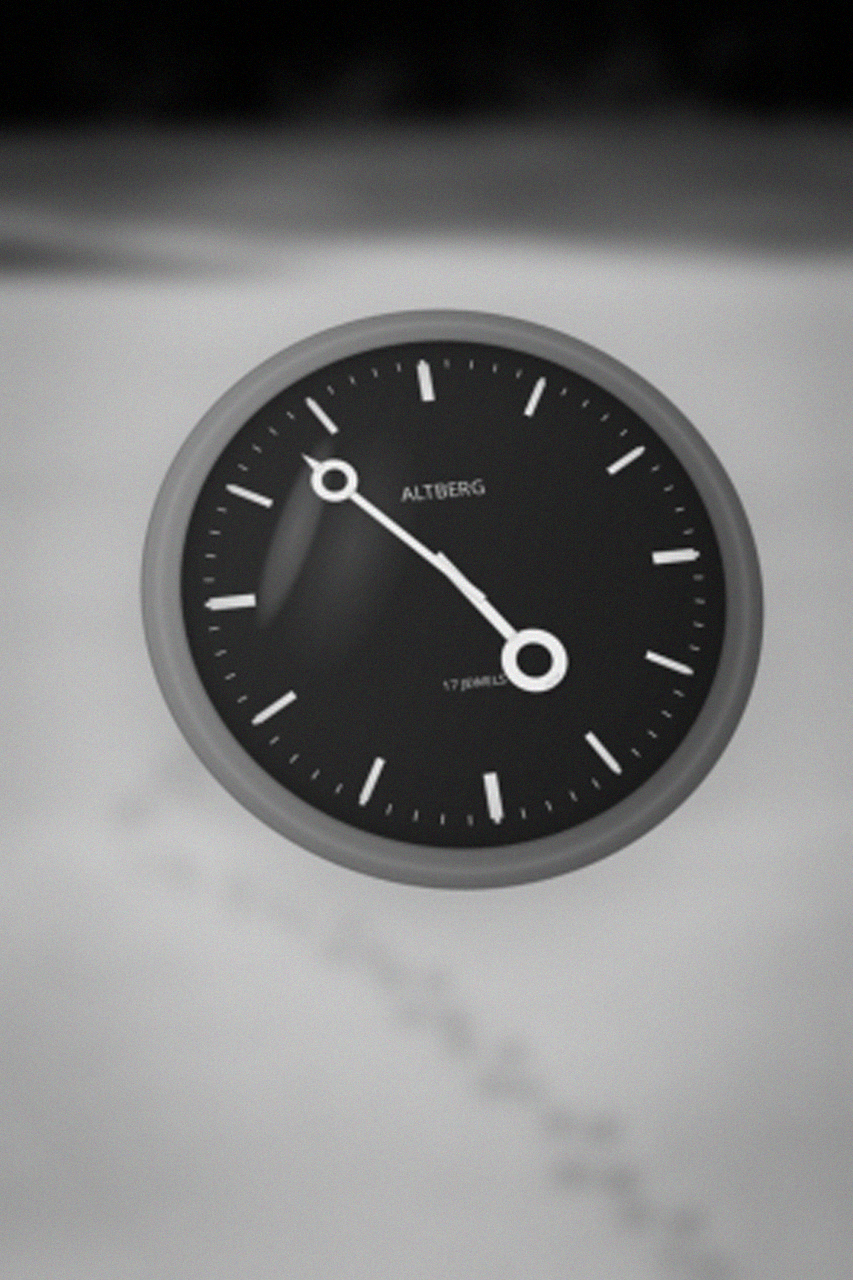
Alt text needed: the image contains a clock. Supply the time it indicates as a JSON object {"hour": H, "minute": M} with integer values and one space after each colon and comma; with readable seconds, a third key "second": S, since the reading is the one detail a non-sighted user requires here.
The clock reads {"hour": 4, "minute": 53}
